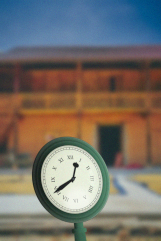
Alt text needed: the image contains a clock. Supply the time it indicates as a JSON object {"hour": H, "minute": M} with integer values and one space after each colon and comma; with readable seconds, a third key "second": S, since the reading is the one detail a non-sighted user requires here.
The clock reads {"hour": 12, "minute": 40}
